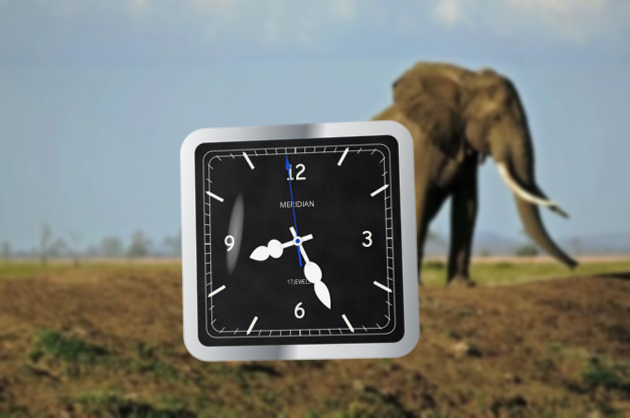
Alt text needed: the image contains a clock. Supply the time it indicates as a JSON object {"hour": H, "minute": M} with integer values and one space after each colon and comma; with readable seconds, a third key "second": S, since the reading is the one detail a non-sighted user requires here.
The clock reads {"hour": 8, "minute": 25, "second": 59}
